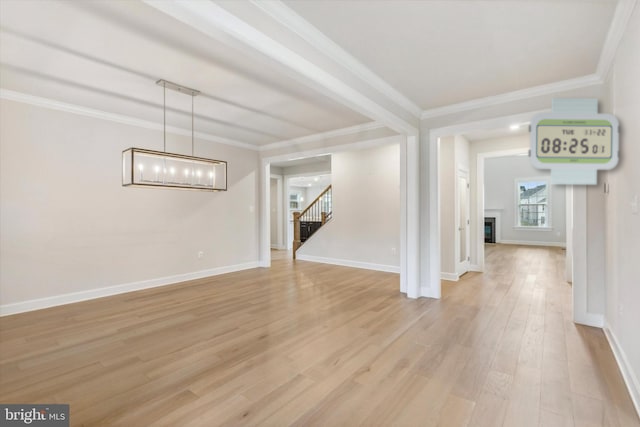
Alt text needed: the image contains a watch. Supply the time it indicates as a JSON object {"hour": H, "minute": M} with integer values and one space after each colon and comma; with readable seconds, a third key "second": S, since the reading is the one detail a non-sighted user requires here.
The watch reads {"hour": 8, "minute": 25}
